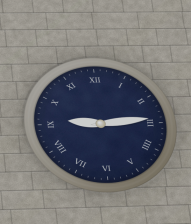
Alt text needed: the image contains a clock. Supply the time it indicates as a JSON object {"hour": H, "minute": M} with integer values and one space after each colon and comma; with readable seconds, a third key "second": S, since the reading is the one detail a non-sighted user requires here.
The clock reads {"hour": 9, "minute": 14}
